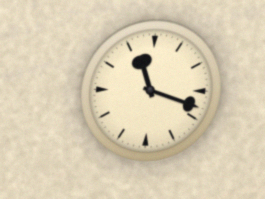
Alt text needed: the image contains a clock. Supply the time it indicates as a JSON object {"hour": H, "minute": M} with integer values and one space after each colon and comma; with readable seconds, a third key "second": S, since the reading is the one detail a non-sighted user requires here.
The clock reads {"hour": 11, "minute": 18}
